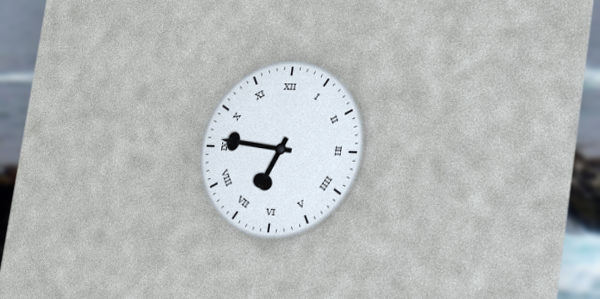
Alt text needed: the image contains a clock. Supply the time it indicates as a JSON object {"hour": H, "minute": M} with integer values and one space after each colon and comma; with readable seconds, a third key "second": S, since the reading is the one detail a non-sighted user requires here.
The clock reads {"hour": 6, "minute": 46}
